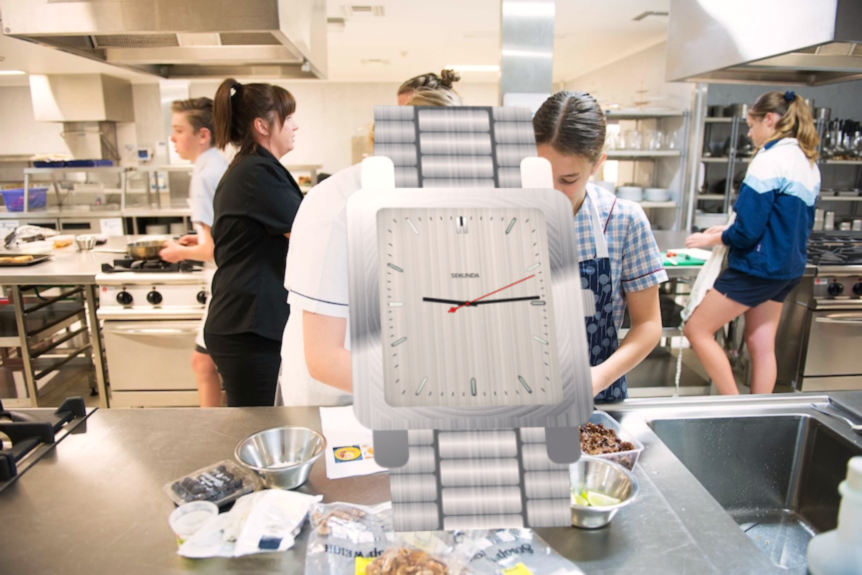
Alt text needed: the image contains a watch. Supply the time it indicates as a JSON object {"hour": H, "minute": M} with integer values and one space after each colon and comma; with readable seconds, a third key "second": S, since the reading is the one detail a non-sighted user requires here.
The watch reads {"hour": 9, "minute": 14, "second": 11}
